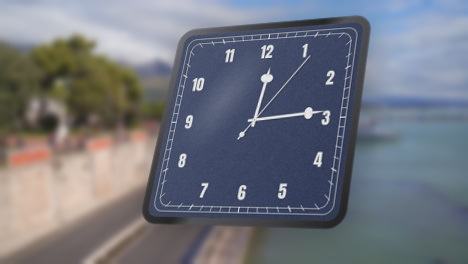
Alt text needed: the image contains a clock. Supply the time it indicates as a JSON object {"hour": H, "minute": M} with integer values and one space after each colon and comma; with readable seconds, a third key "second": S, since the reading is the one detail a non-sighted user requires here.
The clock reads {"hour": 12, "minute": 14, "second": 6}
